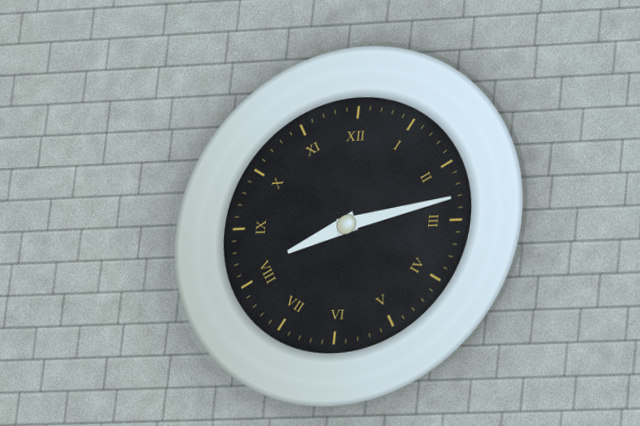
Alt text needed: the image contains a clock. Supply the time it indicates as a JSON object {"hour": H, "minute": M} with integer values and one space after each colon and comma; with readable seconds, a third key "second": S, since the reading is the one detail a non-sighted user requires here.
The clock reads {"hour": 8, "minute": 13}
